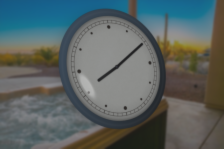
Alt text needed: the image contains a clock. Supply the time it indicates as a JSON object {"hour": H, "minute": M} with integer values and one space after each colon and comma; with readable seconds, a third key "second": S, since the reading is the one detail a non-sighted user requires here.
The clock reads {"hour": 8, "minute": 10}
